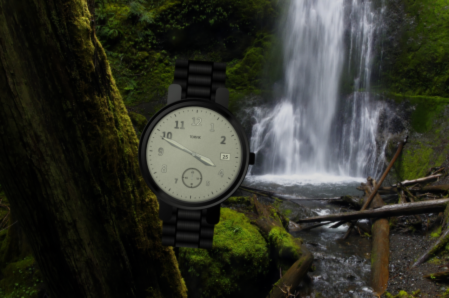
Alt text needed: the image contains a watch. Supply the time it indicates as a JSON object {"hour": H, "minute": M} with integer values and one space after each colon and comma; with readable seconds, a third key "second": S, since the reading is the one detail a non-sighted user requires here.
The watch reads {"hour": 3, "minute": 49}
